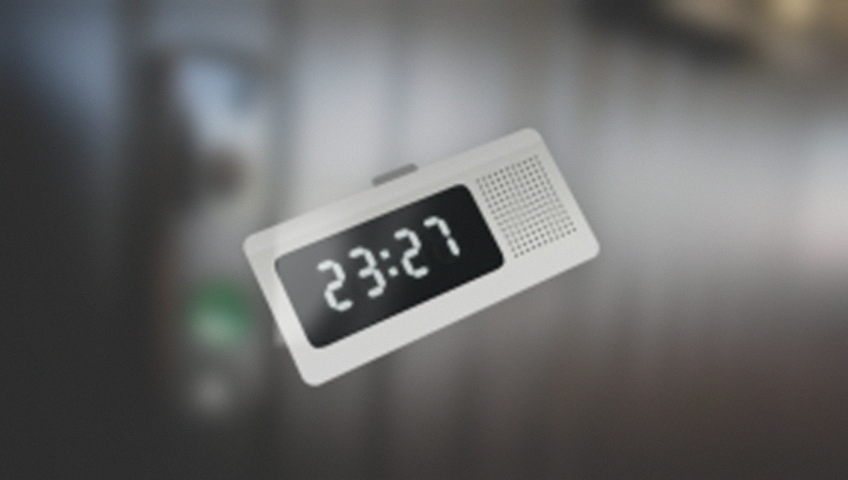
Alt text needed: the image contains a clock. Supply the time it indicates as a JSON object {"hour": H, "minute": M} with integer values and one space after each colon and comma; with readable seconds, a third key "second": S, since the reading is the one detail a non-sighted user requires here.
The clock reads {"hour": 23, "minute": 27}
